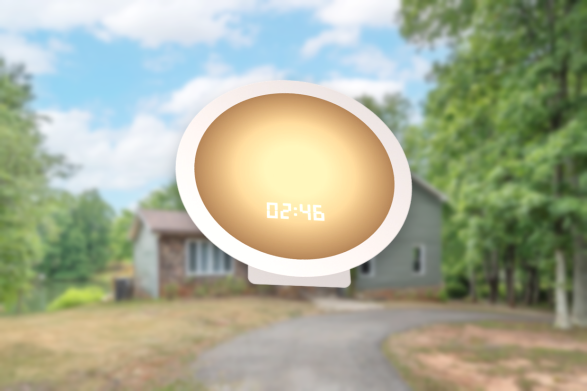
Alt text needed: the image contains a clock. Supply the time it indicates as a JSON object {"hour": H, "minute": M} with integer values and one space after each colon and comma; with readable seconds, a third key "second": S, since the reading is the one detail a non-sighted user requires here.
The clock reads {"hour": 2, "minute": 46}
